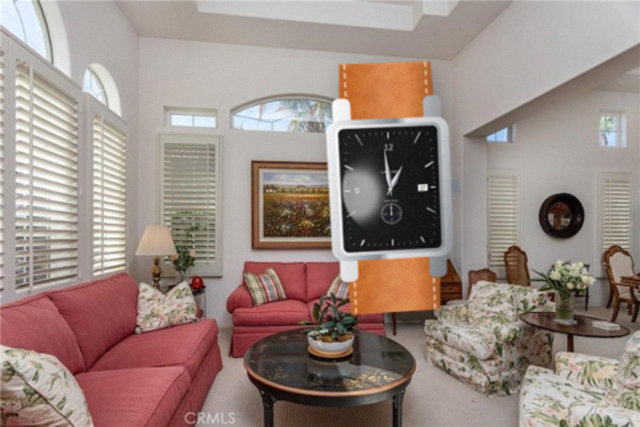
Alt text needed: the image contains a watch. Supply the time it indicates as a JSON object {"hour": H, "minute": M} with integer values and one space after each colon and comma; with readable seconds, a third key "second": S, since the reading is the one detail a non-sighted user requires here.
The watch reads {"hour": 12, "minute": 59}
